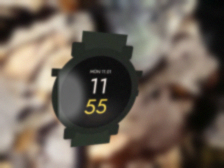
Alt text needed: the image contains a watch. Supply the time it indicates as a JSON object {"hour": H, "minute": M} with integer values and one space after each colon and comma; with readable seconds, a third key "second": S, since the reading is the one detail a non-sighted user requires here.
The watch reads {"hour": 11, "minute": 55}
